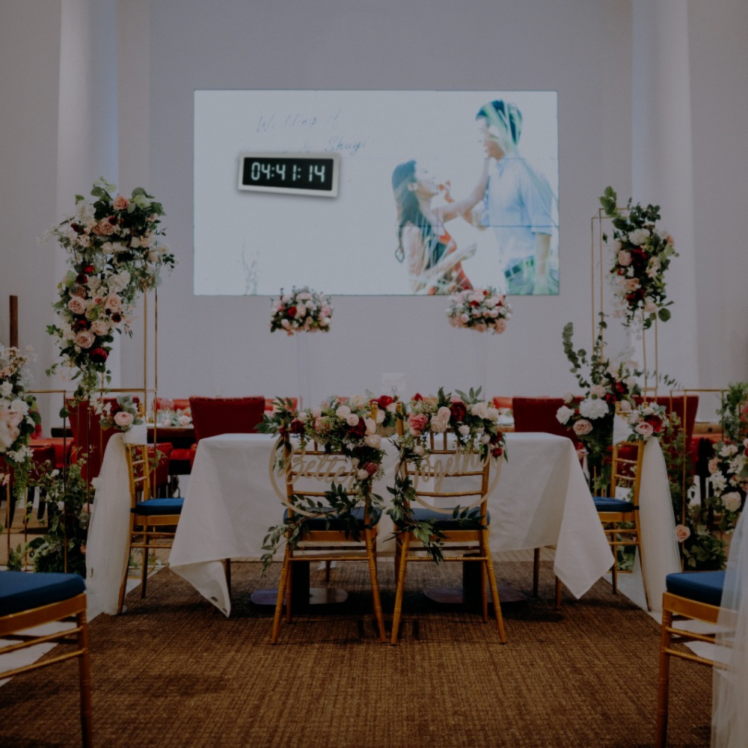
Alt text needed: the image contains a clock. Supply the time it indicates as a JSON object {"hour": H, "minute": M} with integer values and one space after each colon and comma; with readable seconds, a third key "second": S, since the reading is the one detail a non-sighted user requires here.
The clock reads {"hour": 4, "minute": 41, "second": 14}
